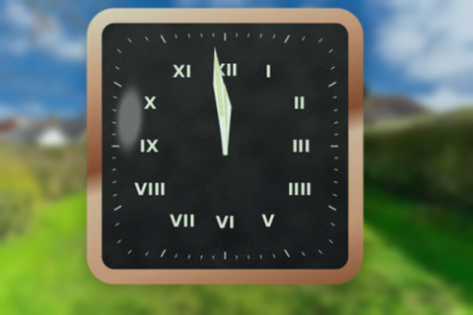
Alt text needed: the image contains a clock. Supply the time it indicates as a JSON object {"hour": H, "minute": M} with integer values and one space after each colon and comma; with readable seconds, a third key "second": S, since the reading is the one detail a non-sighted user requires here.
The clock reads {"hour": 11, "minute": 59}
